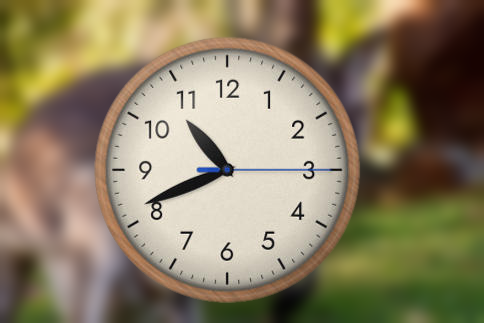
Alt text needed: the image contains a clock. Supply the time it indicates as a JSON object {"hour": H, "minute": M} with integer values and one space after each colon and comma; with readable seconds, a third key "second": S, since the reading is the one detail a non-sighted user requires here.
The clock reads {"hour": 10, "minute": 41, "second": 15}
